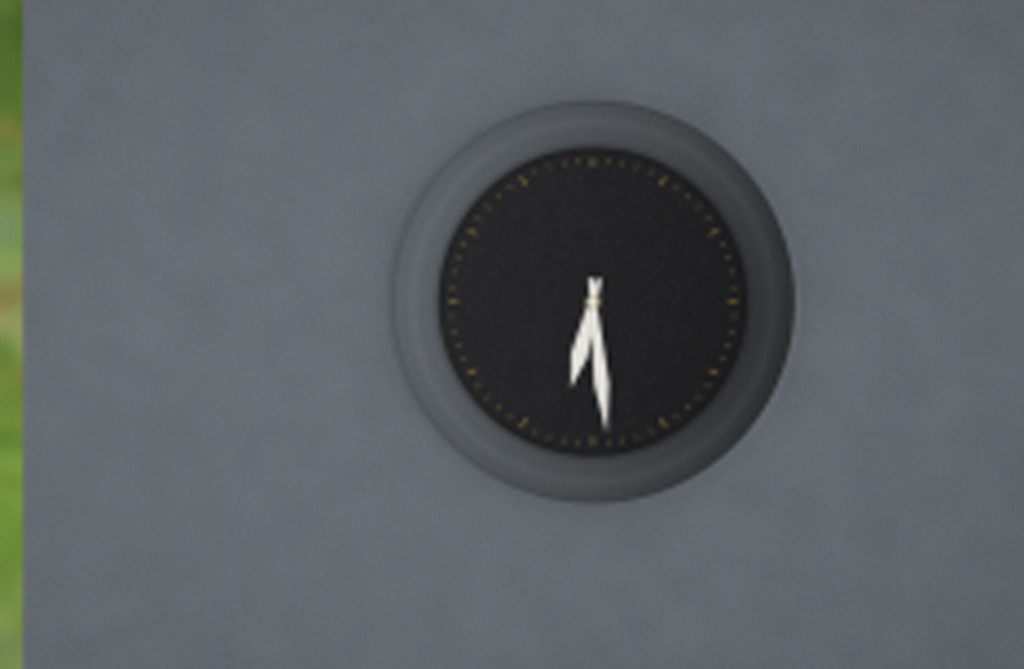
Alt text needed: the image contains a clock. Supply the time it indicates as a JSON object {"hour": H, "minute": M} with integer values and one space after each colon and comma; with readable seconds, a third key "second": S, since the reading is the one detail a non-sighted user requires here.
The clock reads {"hour": 6, "minute": 29}
